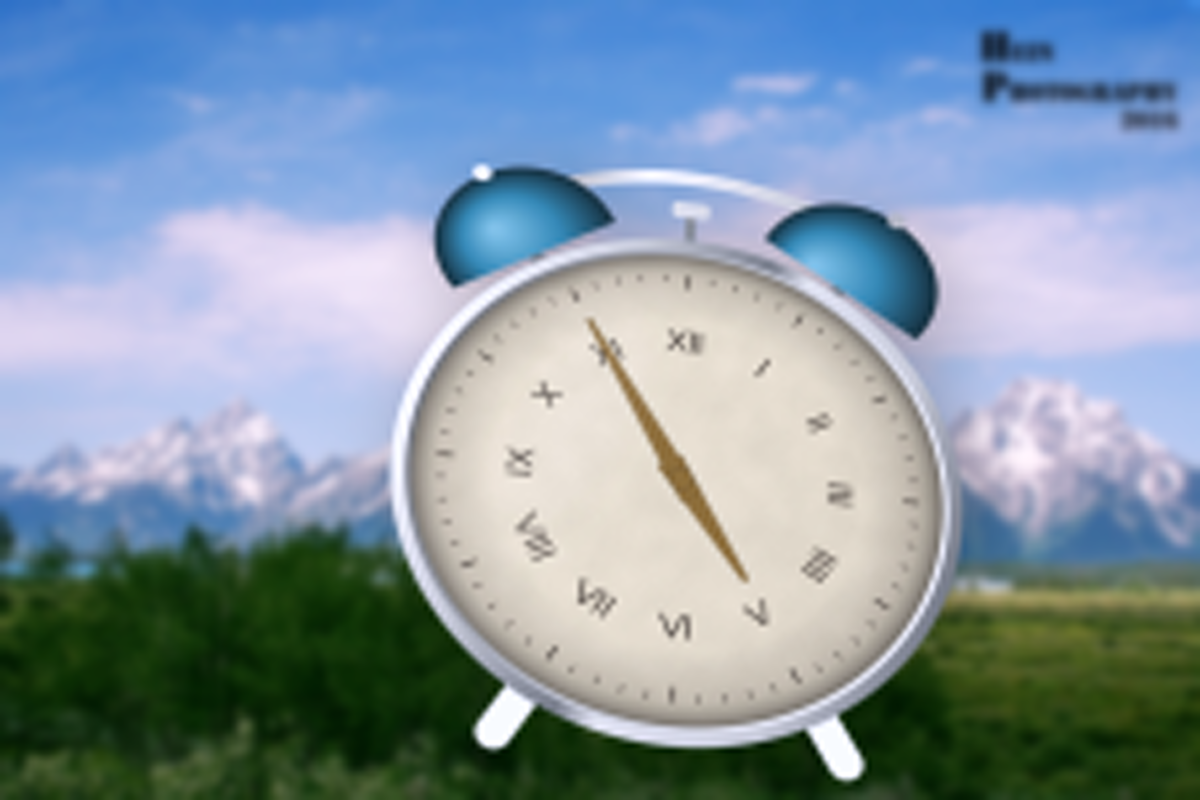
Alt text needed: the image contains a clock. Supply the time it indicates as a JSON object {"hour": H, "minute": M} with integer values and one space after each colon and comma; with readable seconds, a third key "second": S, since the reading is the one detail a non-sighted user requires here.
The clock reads {"hour": 4, "minute": 55}
